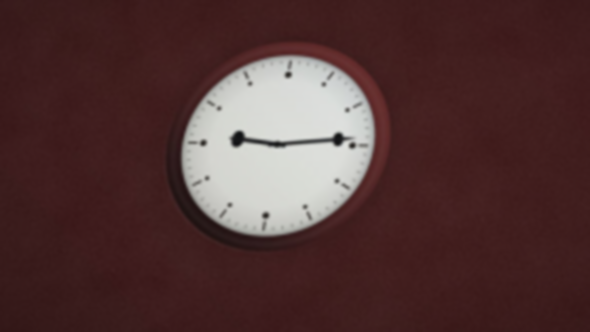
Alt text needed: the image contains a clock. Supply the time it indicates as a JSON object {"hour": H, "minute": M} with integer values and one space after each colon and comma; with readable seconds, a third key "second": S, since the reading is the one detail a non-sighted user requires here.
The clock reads {"hour": 9, "minute": 14}
